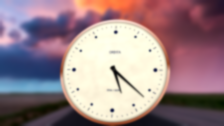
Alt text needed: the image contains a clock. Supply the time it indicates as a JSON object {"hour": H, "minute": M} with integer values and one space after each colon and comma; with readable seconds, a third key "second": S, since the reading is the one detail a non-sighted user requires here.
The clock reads {"hour": 5, "minute": 22}
